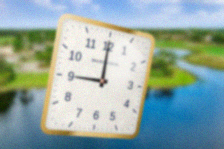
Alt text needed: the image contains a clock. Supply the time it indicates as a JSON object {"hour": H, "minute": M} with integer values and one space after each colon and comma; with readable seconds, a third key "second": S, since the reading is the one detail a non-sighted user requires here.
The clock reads {"hour": 9, "minute": 0}
